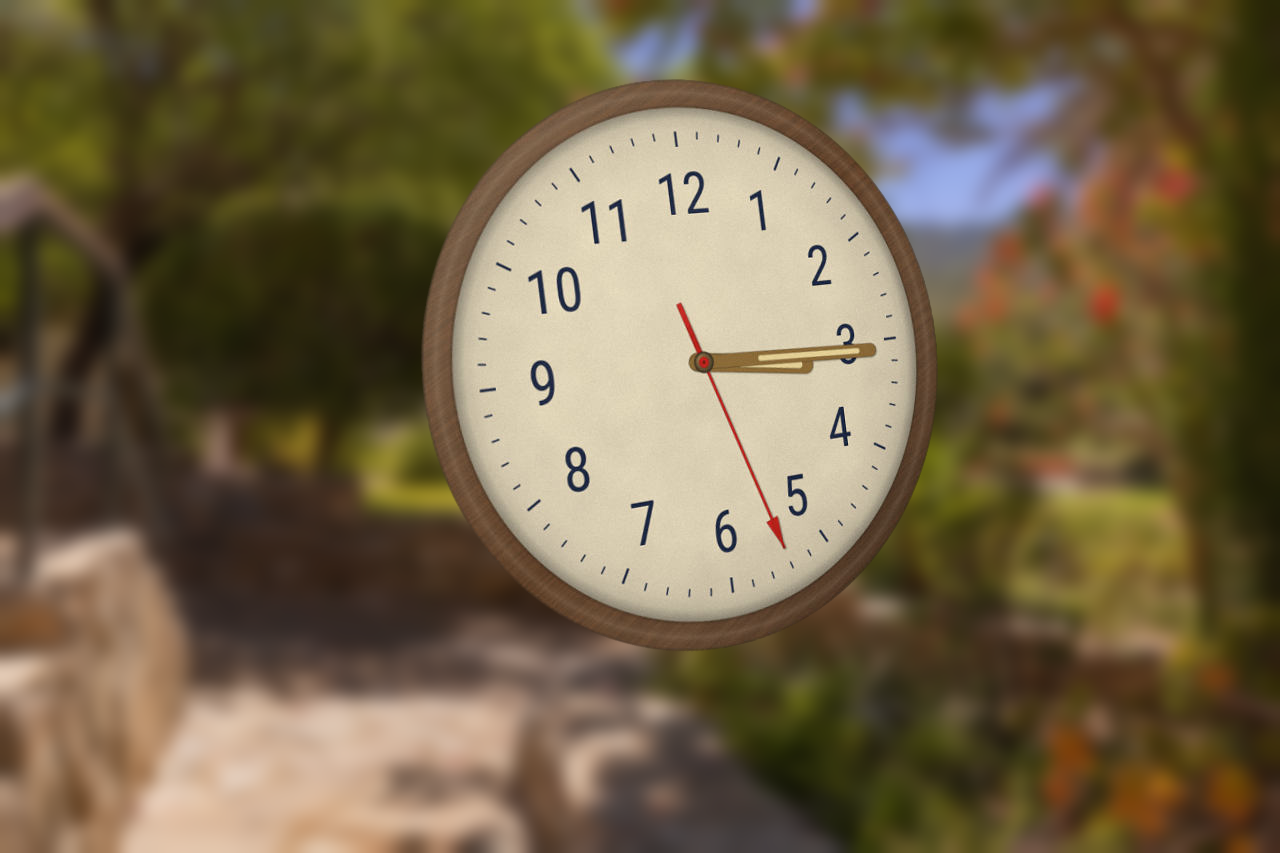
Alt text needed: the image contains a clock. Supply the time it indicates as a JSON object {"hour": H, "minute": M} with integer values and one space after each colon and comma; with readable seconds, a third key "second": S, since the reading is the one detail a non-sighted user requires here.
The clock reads {"hour": 3, "minute": 15, "second": 27}
